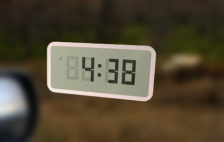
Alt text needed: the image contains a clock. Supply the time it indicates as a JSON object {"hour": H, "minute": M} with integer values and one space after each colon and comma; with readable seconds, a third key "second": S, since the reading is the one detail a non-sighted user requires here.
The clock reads {"hour": 4, "minute": 38}
